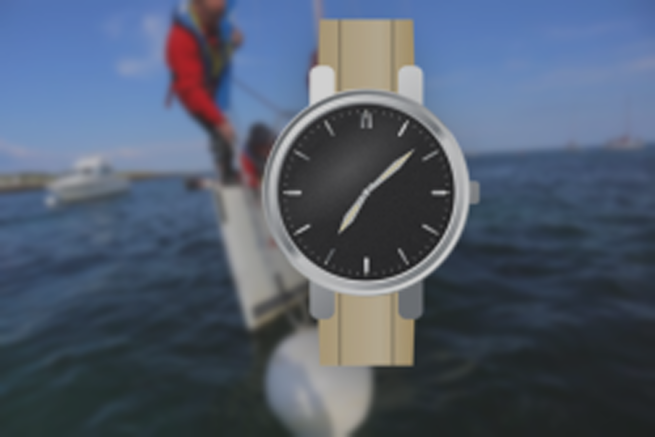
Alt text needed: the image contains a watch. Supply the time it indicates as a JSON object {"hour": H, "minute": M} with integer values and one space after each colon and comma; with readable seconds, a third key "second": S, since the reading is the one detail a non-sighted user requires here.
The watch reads {"hour": 7, "minute": 8}
